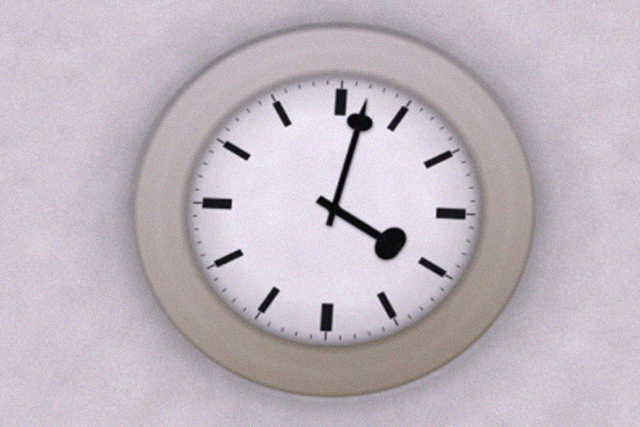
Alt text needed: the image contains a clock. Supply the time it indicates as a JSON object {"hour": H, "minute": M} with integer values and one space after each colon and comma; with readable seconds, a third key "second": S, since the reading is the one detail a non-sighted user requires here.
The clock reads {"hour": 4, "minute": 2}
